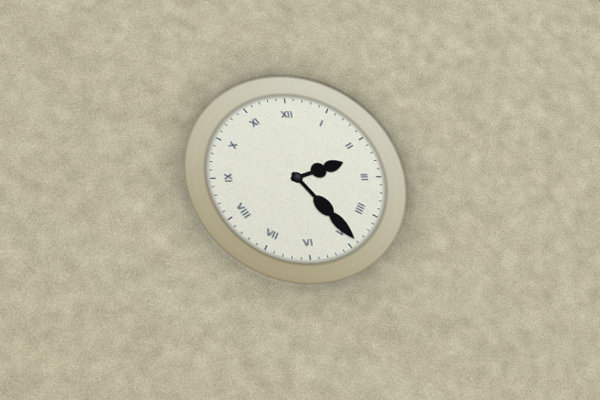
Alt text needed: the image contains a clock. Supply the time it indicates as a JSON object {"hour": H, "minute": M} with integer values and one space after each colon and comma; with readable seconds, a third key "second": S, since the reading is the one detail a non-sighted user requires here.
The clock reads {"hour": 2, "minute": 24}
